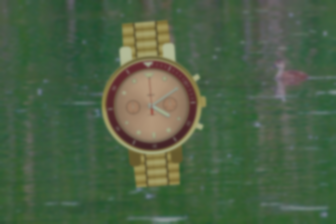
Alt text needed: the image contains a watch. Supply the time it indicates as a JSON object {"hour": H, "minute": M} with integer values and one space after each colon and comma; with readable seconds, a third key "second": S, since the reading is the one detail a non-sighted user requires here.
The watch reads {"hour": 4, "minute": 10}
